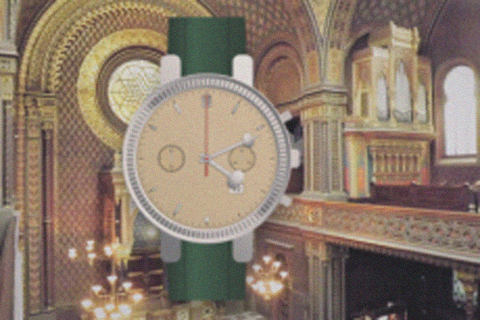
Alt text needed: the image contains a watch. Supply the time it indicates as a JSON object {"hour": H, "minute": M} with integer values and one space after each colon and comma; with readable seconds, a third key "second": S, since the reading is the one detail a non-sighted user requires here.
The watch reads {"hour": 4, "minute": 11}
